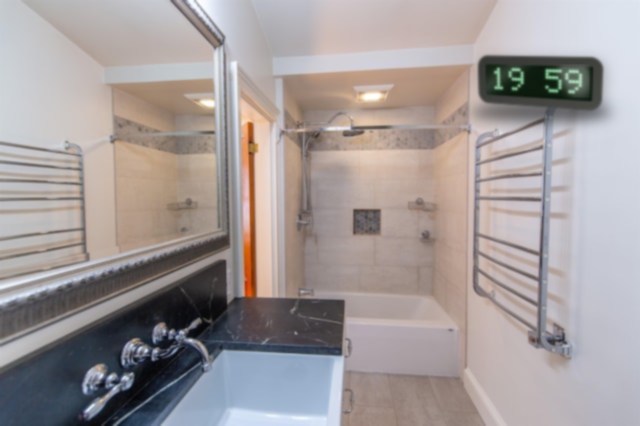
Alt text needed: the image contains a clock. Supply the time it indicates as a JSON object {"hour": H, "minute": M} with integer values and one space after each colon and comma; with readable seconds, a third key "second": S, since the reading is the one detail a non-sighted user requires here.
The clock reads {"hour": 19, "minute": 59}
